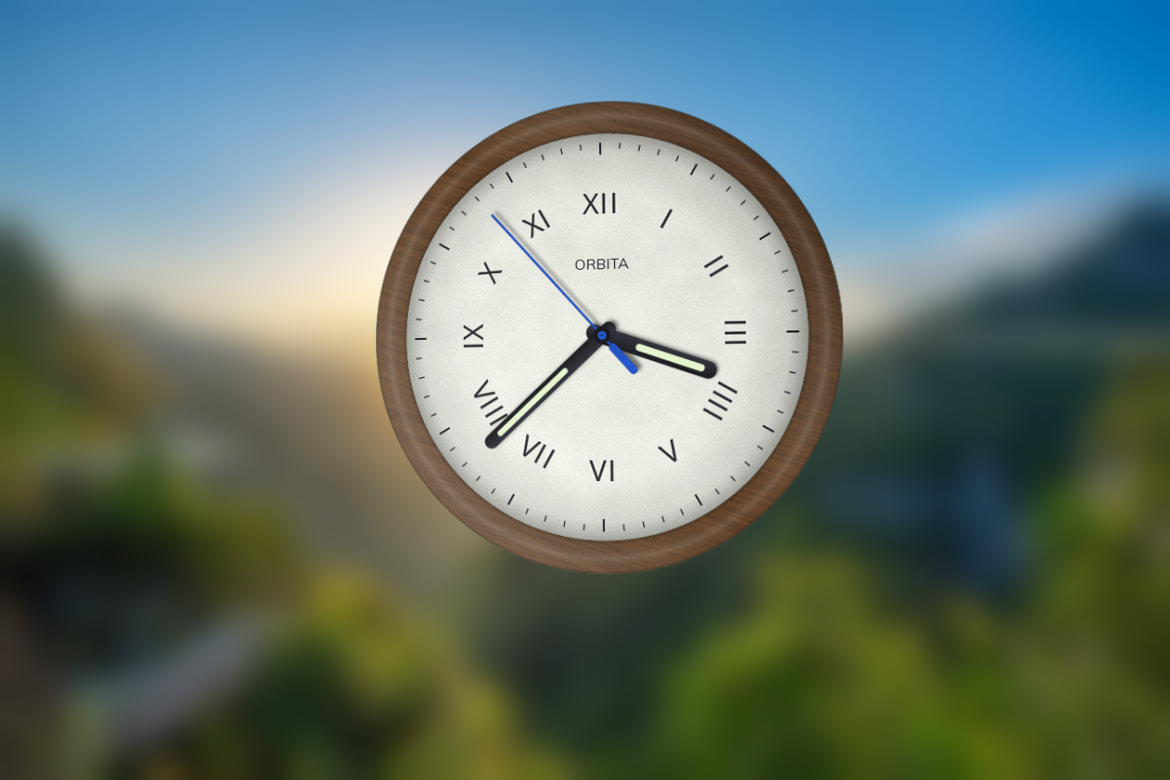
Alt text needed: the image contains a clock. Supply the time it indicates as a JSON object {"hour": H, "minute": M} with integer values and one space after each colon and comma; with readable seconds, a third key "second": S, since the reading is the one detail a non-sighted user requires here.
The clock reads {"hour": 3, "minute": 37, "second": 53}
